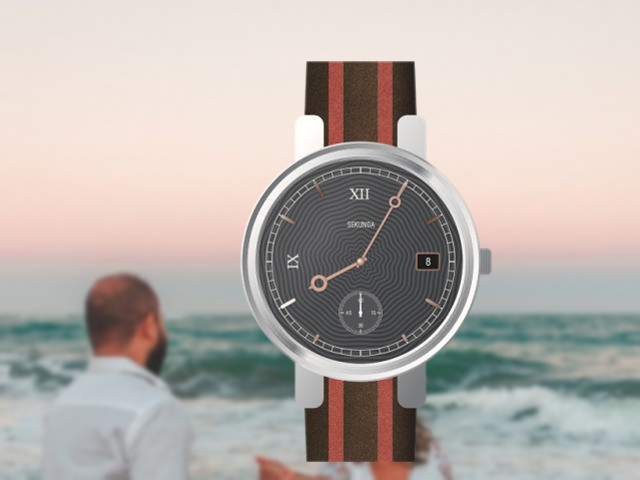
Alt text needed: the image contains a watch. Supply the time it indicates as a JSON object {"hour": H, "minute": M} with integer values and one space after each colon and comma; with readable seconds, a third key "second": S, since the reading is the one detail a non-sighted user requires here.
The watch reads {"hour": 8, "minute": 5}
